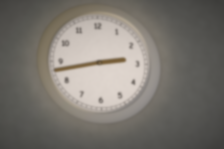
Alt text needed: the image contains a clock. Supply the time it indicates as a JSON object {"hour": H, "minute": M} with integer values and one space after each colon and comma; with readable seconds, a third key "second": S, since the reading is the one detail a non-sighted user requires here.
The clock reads {"hour": 2, "minute": 43}
